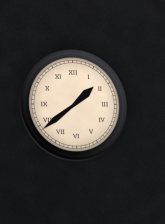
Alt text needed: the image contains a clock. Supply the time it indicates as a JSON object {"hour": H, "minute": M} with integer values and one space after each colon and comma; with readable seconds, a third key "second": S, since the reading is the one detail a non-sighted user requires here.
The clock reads {"hour": 1, "minute": 39}
